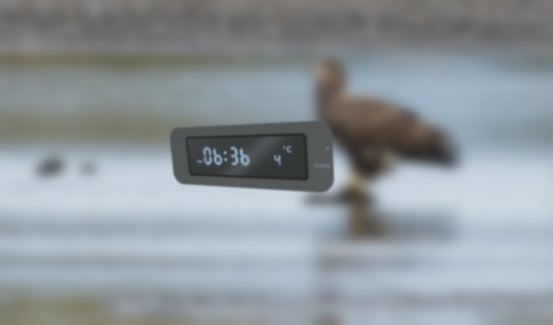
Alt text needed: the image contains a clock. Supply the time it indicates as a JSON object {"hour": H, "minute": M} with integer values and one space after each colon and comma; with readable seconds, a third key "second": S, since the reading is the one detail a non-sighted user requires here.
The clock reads {"hour": 6, "minute": 36}
